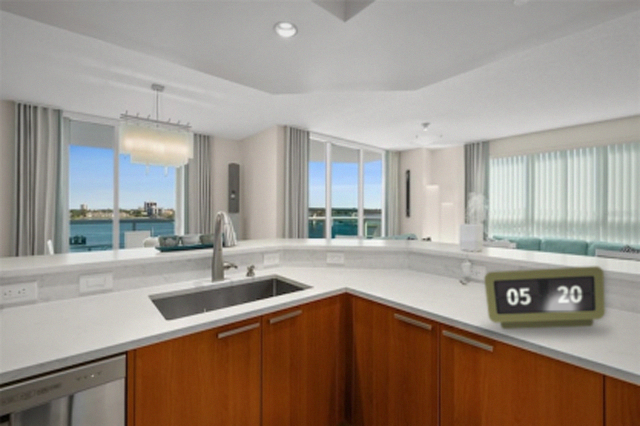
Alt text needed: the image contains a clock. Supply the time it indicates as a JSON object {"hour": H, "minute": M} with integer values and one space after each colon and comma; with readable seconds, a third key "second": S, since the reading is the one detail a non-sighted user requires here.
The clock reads {"hour": 5, "minute": 20}
